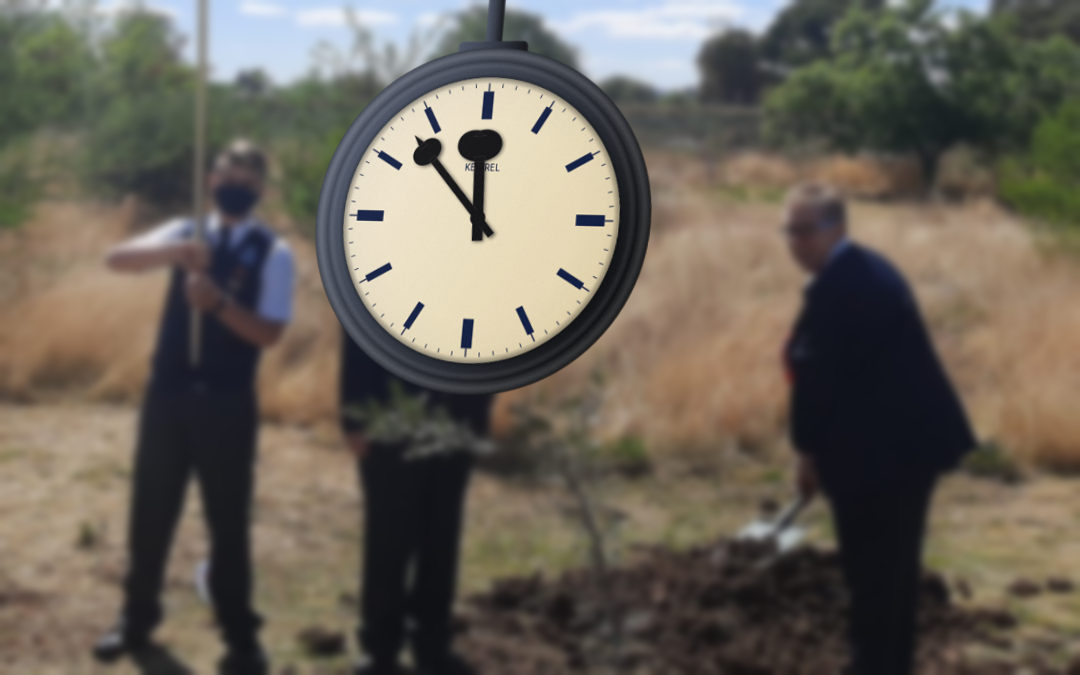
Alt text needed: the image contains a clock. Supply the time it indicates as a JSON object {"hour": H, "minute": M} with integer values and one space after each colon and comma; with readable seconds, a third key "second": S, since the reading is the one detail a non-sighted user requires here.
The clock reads {"hour": 11, "minute": 53}
